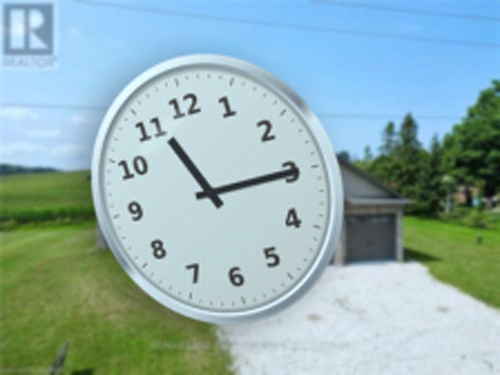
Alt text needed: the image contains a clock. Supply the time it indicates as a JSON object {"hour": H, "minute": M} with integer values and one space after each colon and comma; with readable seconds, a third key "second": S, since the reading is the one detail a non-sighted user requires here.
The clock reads {"hour": 11, "minute": 15}
